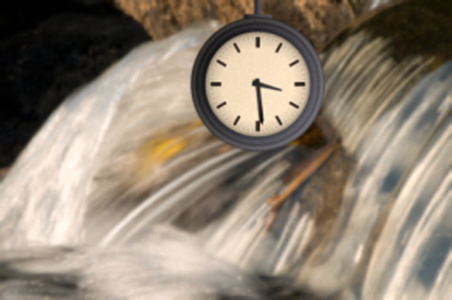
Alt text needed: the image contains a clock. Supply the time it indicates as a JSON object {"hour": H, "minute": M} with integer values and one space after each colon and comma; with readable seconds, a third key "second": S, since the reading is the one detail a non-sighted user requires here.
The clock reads {"hour": 3, "minute": 29}
